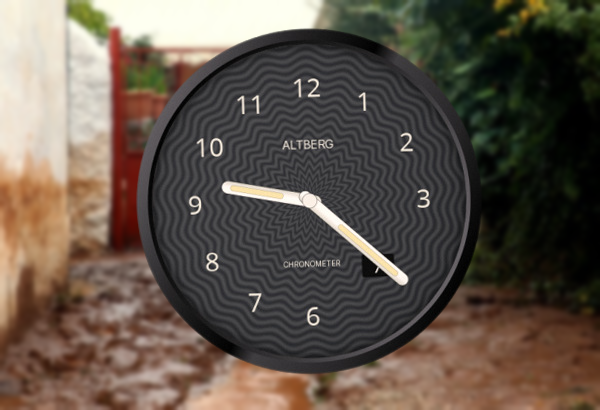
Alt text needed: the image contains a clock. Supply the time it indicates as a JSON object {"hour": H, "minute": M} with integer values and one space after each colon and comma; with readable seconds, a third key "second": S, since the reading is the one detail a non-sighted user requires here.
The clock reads {"hour": 9, "minute": 22}
